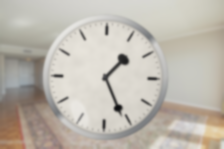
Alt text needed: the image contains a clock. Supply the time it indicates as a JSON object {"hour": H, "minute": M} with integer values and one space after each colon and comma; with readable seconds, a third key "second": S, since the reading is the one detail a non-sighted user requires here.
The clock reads {"hour": 1, "minute": 26}
